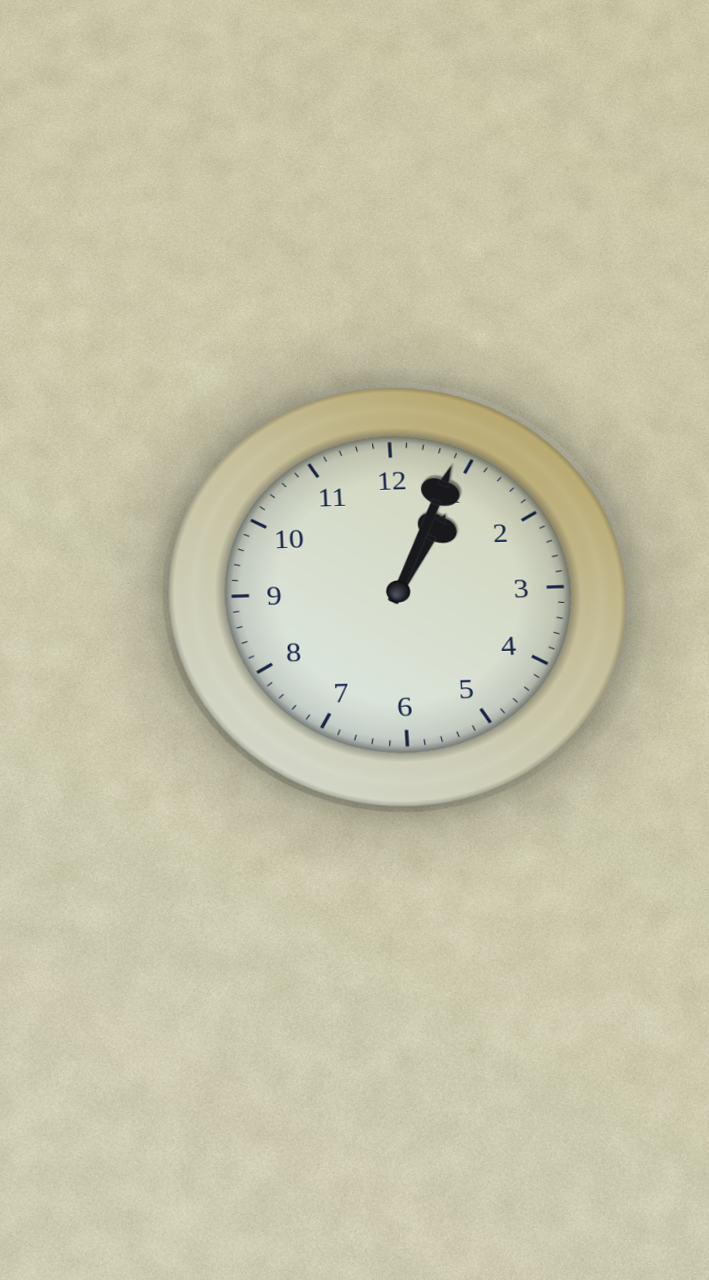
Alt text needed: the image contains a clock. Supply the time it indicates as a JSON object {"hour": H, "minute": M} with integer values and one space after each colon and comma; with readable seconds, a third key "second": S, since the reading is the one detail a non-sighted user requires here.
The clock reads {"hour": 1, "minute": 4}
